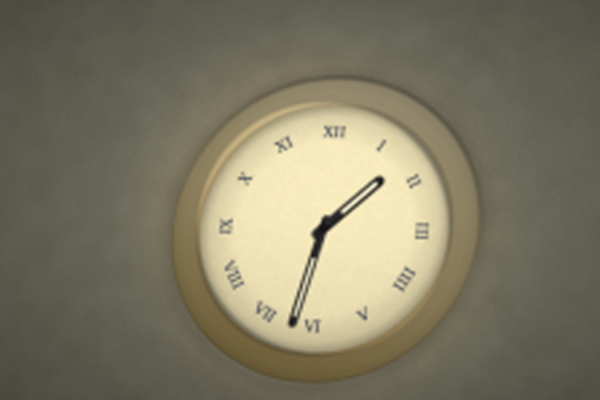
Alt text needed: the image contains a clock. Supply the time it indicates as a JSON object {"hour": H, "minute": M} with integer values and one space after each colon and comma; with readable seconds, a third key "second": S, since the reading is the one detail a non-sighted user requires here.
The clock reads {"hour": 1, "minute": 32}
